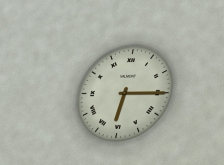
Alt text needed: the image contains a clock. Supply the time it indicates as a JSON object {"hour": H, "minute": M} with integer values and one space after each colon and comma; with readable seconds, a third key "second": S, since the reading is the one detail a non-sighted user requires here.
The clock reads {"hour": 6, "minute": 15}
